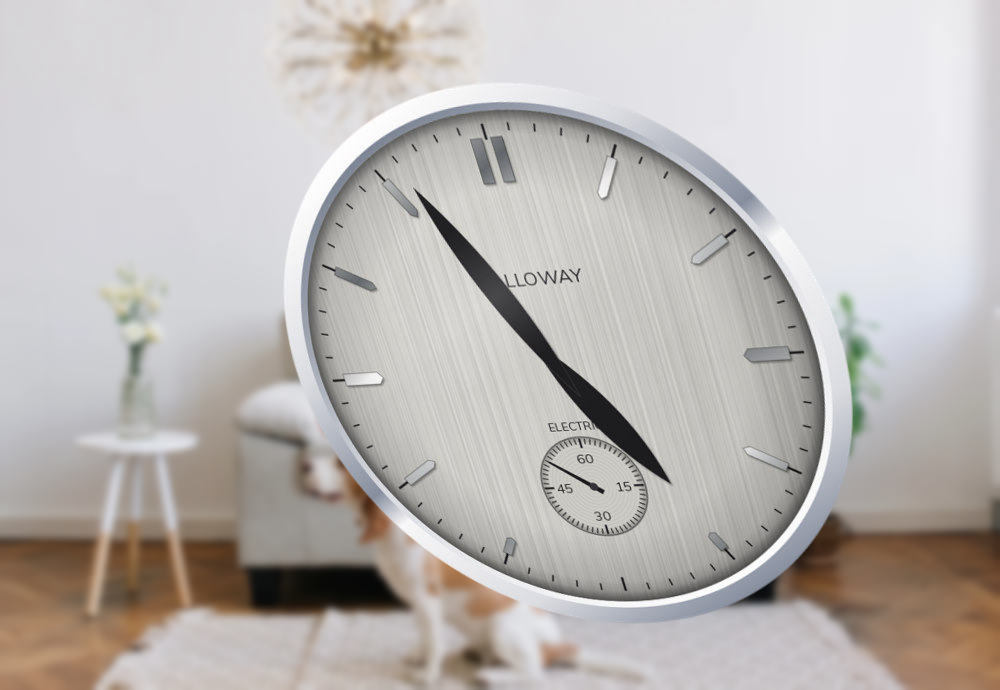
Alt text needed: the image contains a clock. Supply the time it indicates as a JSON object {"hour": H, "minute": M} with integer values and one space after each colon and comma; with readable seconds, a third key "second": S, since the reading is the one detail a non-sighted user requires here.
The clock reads {"hour": 4, "minute": 55, "second": 51}
